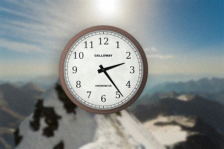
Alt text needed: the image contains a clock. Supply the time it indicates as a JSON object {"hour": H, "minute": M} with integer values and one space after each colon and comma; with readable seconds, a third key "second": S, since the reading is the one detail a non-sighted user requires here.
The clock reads {"hour": 2, "minute": 24}
